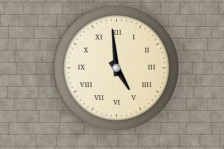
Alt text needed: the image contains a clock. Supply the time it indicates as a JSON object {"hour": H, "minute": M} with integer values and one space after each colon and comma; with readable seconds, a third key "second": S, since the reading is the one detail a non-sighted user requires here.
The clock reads {"hour": 4, "minute": 59}
